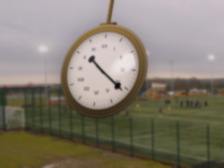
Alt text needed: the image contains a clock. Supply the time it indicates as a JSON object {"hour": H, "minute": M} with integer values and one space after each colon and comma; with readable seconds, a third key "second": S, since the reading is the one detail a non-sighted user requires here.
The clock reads {"hour": 10, "minute": 21}
